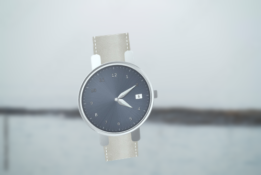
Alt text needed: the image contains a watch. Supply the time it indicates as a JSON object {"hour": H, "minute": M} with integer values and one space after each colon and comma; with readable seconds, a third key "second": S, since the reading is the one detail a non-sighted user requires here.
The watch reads {"hour": 4, "minute": 10}
